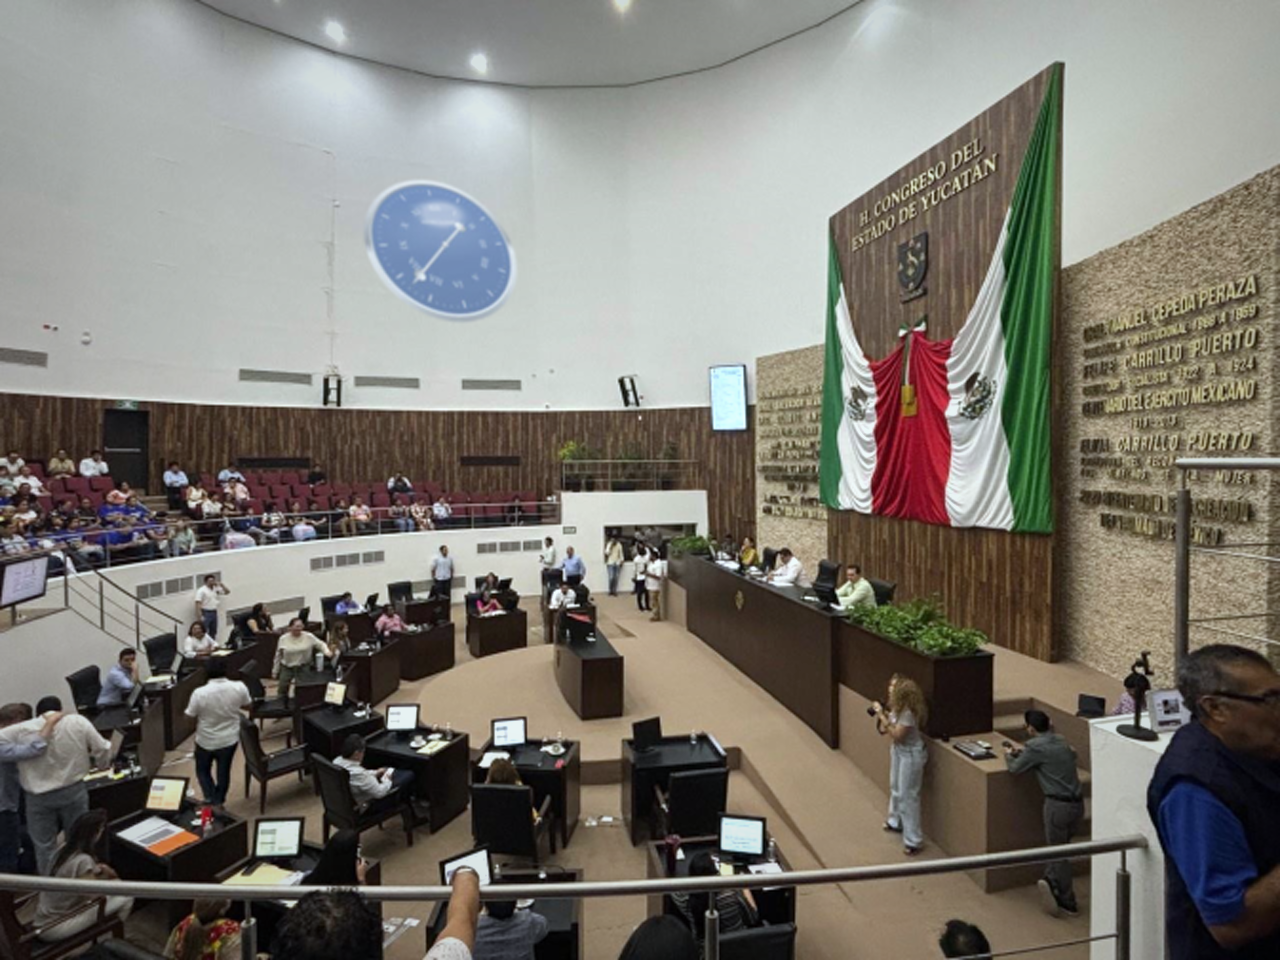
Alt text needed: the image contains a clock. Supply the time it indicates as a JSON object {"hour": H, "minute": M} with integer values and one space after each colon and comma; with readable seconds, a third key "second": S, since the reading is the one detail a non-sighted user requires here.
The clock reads {"hour": 1, "minute": 38}
